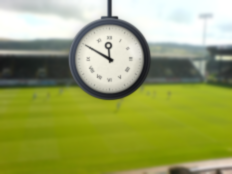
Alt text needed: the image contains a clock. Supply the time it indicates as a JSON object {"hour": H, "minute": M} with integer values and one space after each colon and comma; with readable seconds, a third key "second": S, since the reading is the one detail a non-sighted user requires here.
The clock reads {"hour": 11, "minute": 50}
